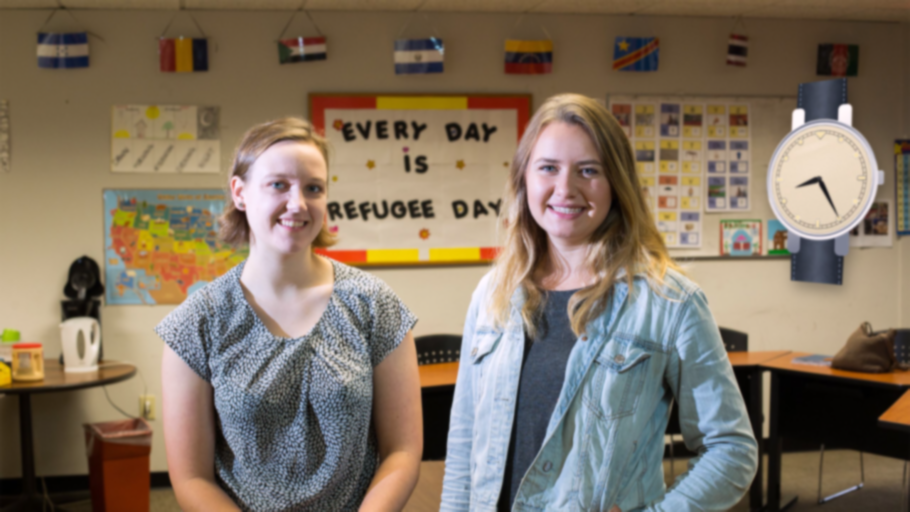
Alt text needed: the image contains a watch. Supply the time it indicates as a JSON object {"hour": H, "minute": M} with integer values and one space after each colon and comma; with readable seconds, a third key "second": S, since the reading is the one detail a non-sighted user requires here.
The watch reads {"hour": 8, "minute": 25}
